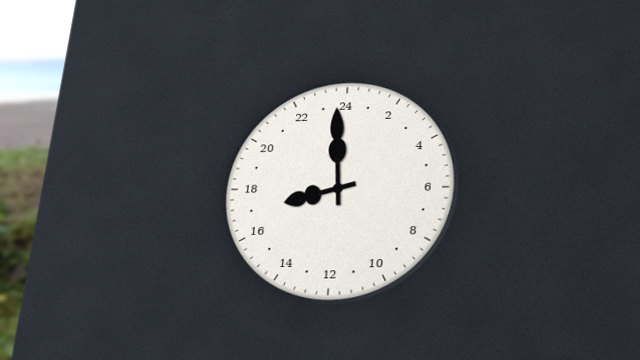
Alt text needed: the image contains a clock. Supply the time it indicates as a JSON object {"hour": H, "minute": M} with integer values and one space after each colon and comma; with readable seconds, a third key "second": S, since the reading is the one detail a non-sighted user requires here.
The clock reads {"hour": 16, "minute": 59}
